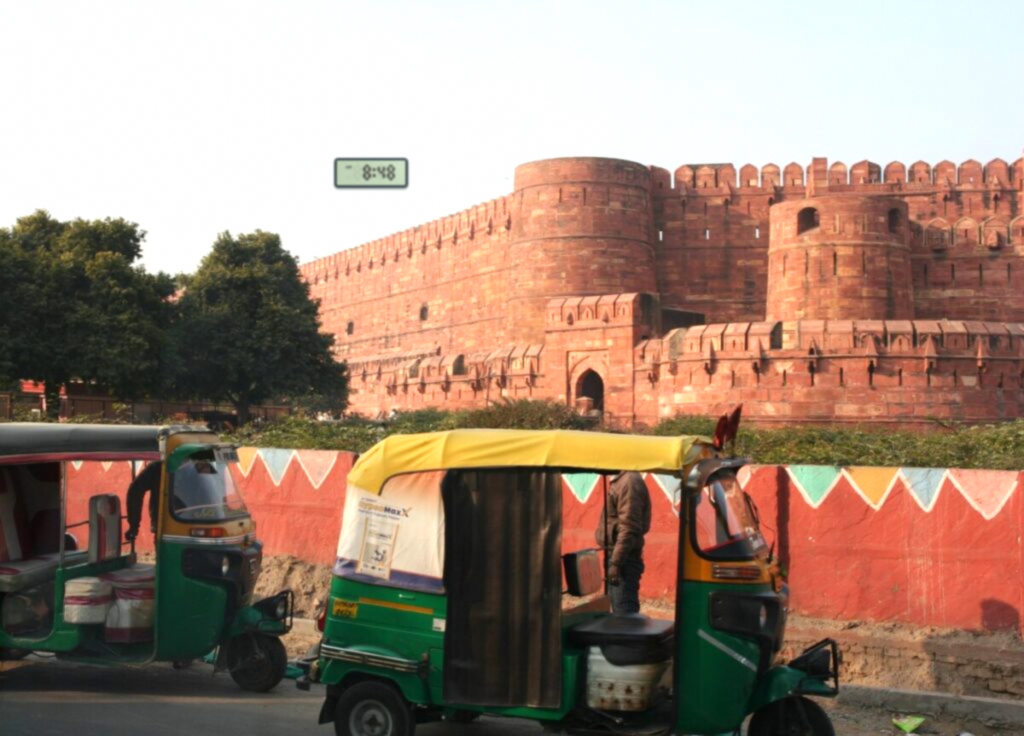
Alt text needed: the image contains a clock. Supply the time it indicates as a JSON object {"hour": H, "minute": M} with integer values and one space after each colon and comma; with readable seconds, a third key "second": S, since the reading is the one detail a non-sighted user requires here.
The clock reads {"hour": 8, "minute": 48}
